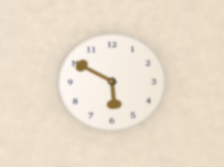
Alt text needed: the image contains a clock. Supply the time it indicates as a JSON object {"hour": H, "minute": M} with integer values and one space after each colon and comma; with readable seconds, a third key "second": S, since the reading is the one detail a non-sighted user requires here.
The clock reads {"hour": 5, "minute": 50}
